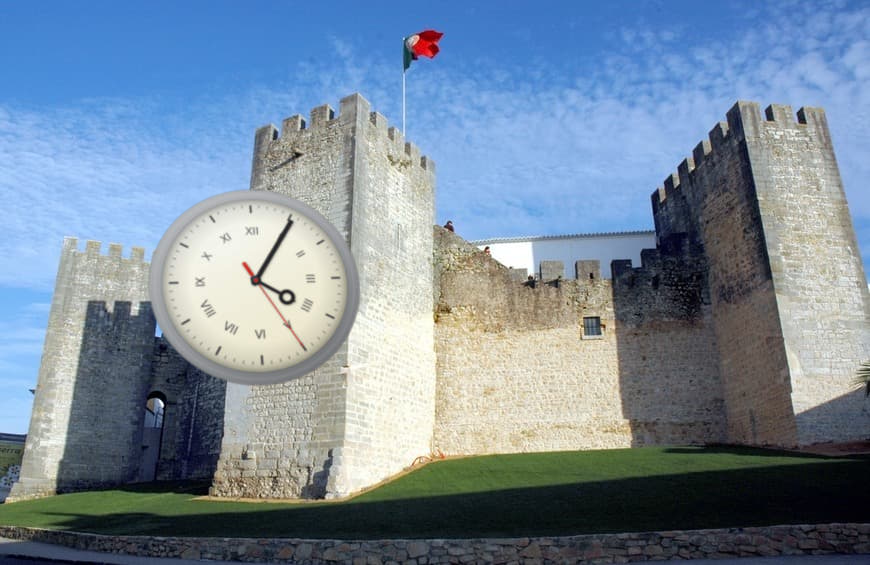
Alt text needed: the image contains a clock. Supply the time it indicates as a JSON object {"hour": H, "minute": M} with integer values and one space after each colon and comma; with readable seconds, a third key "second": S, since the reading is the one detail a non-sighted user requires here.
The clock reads {"hour": 4, "minute": 5, "second": 25}
